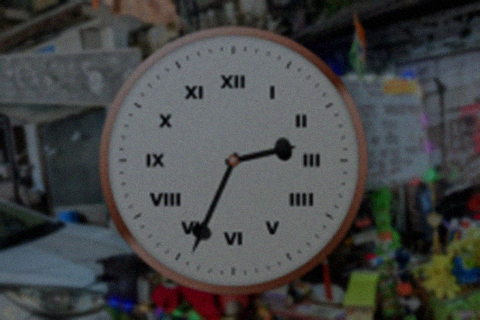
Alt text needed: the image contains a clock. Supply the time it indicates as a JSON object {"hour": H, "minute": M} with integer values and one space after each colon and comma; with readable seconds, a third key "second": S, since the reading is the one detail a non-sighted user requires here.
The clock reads {"hour": 2, "minute": 34}
